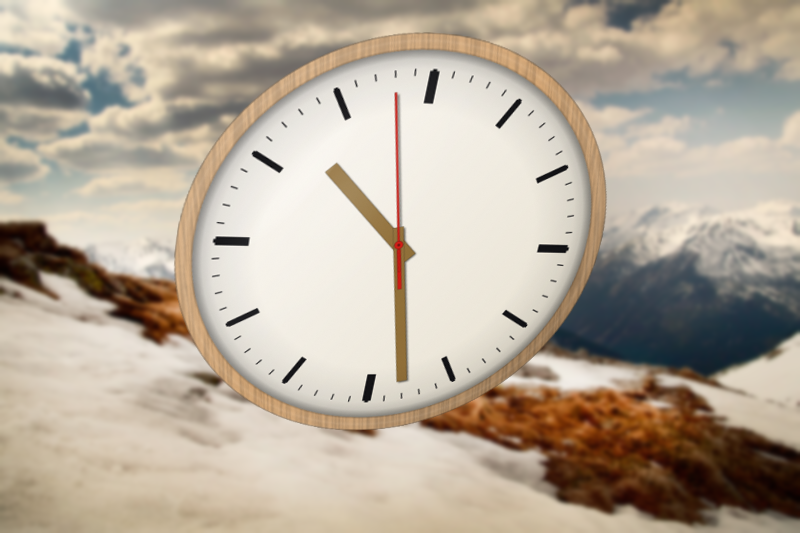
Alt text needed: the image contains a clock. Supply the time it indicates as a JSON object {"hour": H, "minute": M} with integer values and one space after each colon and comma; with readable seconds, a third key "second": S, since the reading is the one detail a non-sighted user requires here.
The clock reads {"hour": 10, "minute": 27, "second": 58}
